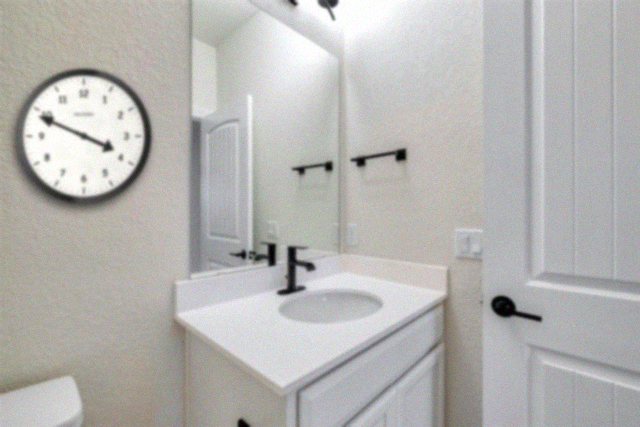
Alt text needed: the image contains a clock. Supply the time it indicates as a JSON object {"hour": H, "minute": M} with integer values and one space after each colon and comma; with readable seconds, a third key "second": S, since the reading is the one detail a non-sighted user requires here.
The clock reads {"hour": 3, "minute": 49}
